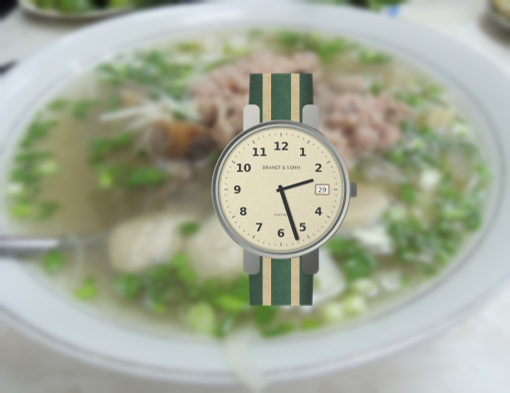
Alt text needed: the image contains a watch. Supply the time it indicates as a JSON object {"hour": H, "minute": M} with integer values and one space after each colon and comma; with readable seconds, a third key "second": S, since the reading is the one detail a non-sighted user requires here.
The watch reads {"hour": 2, "minute": 27}
